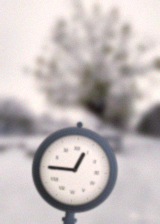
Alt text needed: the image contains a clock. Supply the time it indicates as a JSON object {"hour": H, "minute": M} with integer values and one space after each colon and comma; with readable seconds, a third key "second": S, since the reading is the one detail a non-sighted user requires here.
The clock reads {"hour": 12, "minute": 45}
